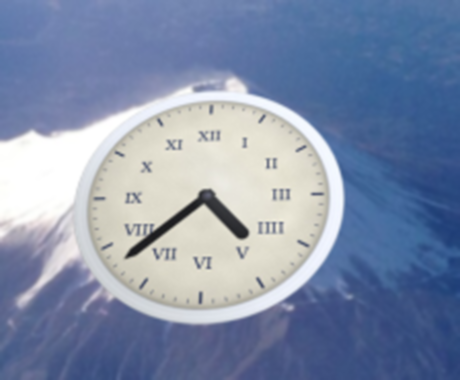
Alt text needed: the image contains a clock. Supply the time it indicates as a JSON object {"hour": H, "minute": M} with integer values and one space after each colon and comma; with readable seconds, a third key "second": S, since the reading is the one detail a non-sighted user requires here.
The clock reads {"hour": 4, "minute": 38}
